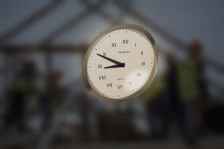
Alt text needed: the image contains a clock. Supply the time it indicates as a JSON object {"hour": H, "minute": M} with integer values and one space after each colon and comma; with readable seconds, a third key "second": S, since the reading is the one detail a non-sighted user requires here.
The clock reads {"hour": 8, "minute": 49}
